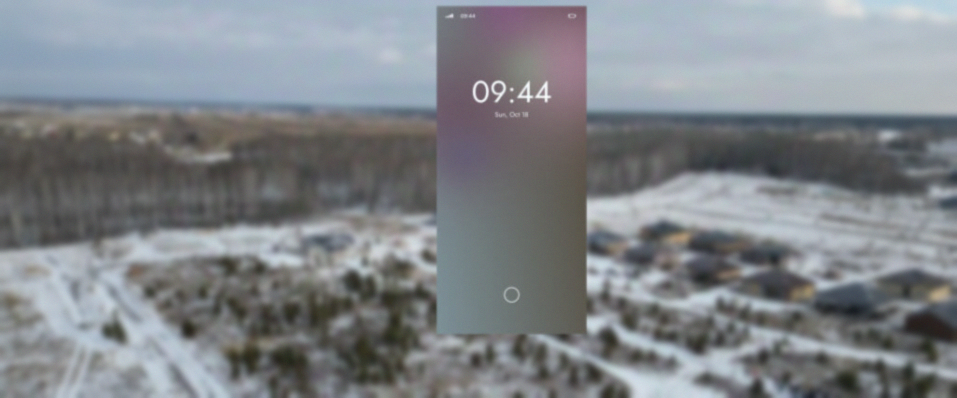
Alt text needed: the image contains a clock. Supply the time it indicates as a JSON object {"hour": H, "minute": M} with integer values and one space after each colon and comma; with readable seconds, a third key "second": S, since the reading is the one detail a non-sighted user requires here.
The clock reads {"hour": 9, "minute": 44}
